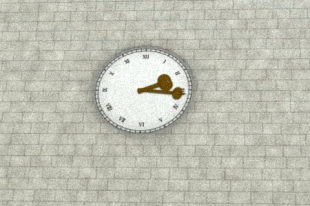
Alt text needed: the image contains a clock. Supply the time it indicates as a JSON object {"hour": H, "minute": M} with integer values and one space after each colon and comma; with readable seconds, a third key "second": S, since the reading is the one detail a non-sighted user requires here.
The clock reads {"hour": 2, "minute": 16}
